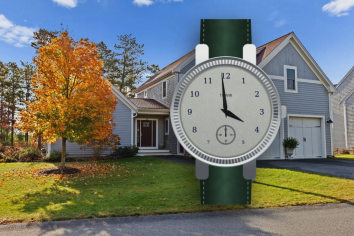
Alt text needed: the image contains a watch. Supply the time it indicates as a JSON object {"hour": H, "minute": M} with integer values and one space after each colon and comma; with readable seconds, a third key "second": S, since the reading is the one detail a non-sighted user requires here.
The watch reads {"hour": 3, "minute": 59}
